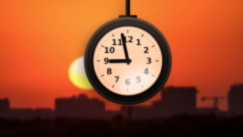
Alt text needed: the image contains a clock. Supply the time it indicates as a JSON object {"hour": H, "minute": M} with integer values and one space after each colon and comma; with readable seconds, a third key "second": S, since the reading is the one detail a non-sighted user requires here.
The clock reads {"hour": 8, "minute": 58}
